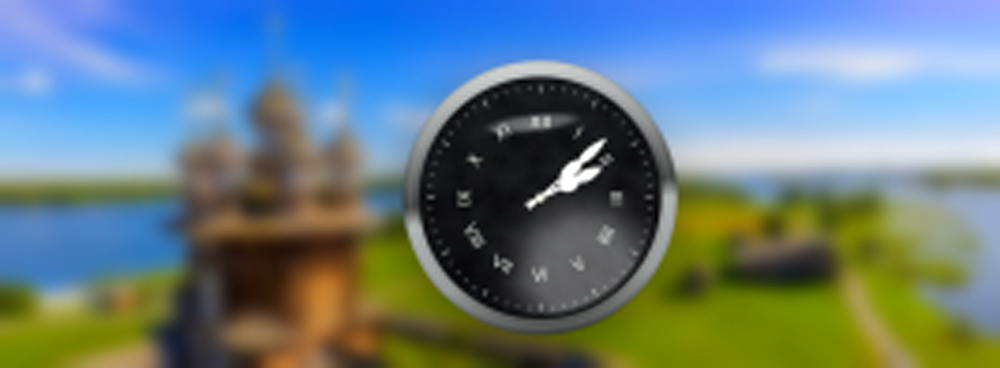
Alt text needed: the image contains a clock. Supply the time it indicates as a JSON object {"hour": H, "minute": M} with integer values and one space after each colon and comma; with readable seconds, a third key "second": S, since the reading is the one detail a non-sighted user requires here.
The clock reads {"hour": 2, "minute": 8}
